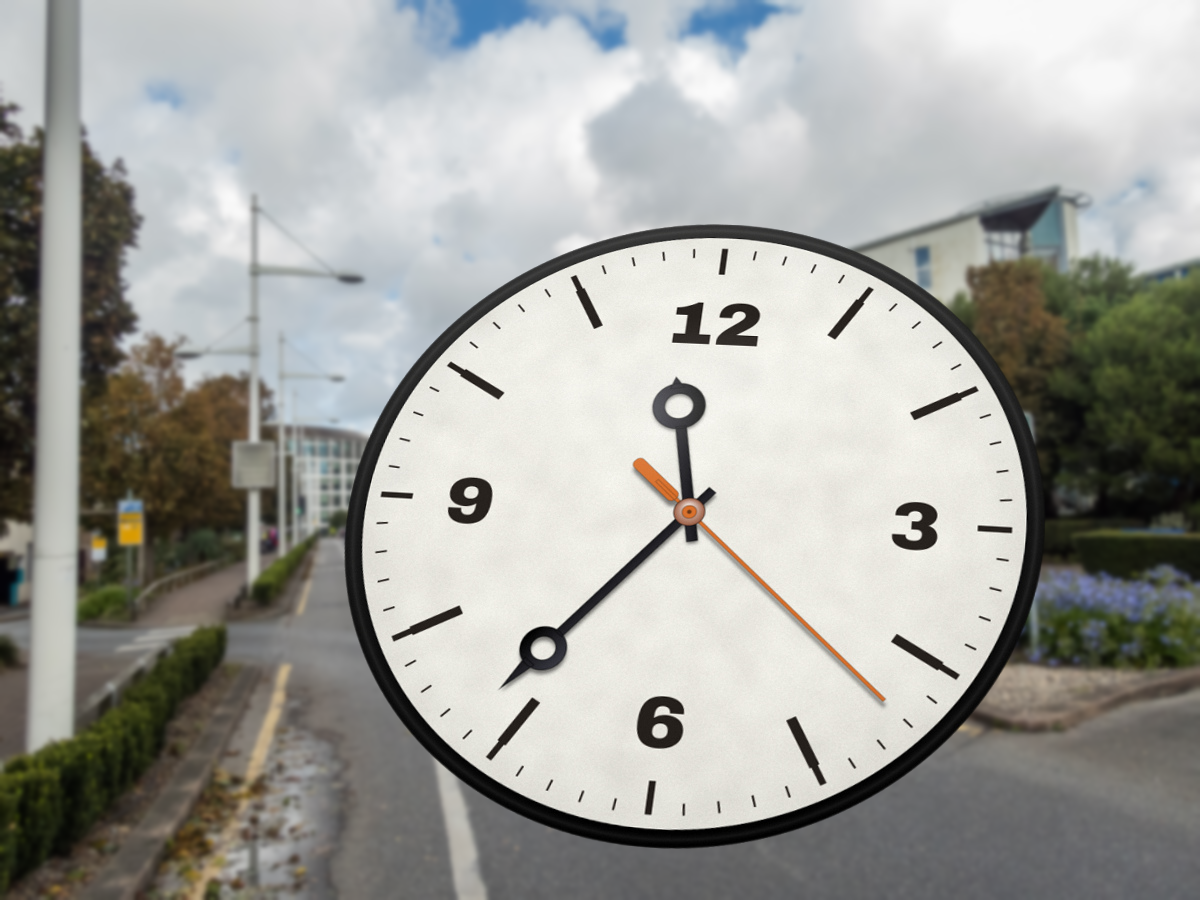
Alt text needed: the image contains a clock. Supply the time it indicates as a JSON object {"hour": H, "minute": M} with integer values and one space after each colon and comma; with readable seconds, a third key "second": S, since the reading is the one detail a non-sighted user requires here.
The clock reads {"hour": 11, "minute": 36, "second": 22}
